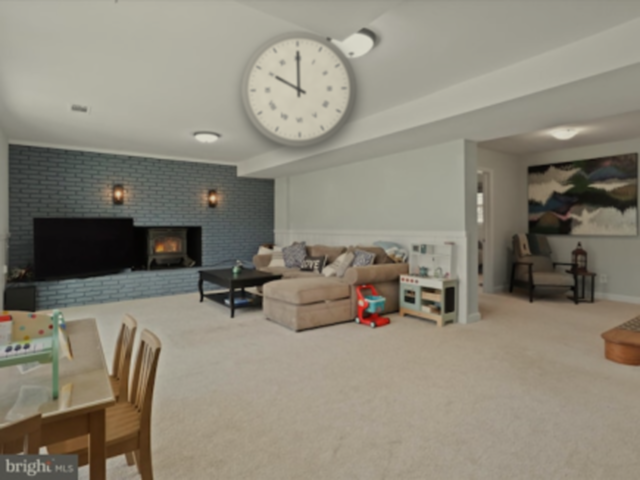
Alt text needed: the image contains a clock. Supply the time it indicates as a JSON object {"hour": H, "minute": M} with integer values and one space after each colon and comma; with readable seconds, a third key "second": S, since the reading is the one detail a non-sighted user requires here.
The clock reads {"hour": 10, "minute": 0}
